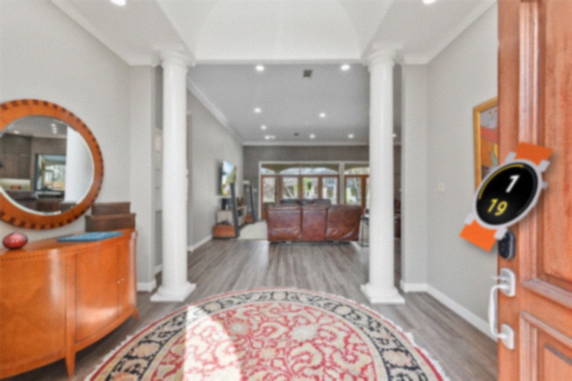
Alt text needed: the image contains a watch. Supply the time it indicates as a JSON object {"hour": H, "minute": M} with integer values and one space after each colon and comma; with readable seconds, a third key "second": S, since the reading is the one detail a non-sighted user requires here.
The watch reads {"hour": 1, "minute": 19}
